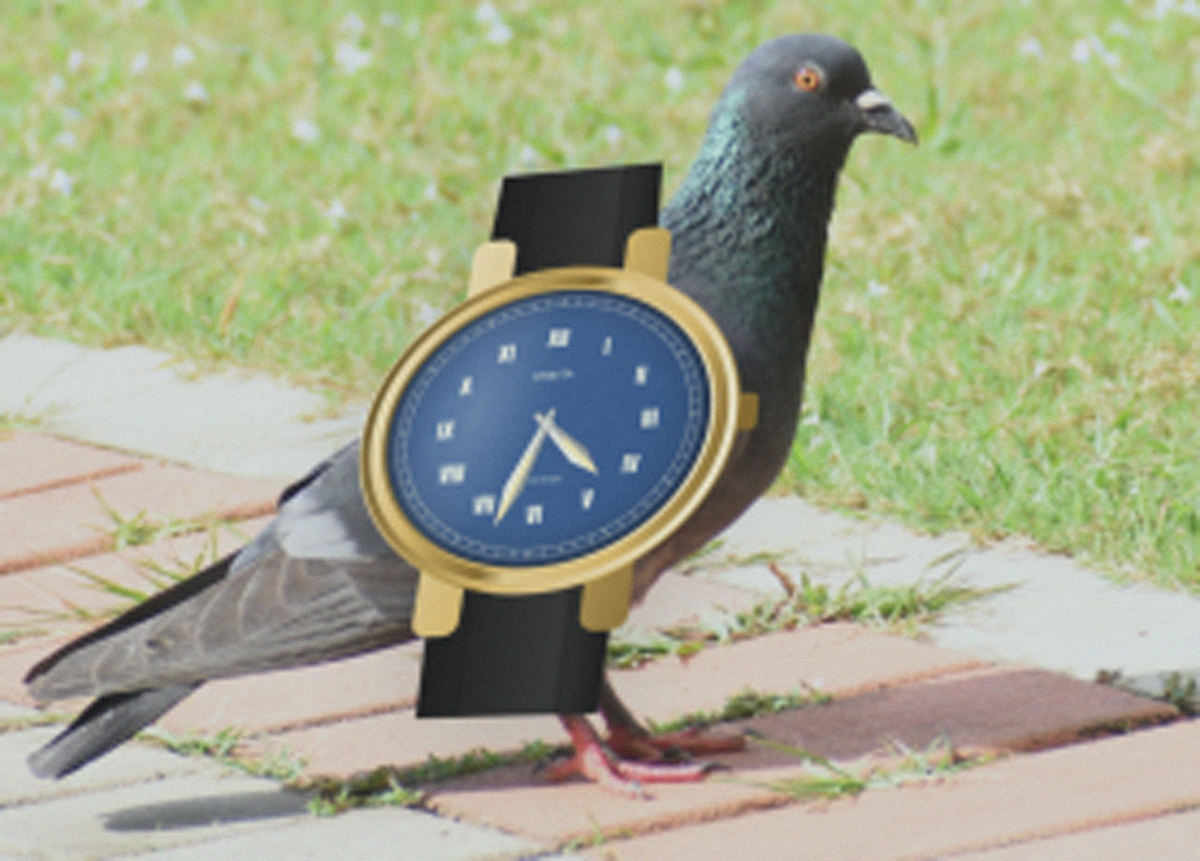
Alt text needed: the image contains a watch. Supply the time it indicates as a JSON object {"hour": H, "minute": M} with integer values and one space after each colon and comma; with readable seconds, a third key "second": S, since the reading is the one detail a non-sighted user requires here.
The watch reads {"hour": 4, "minute": 33}
